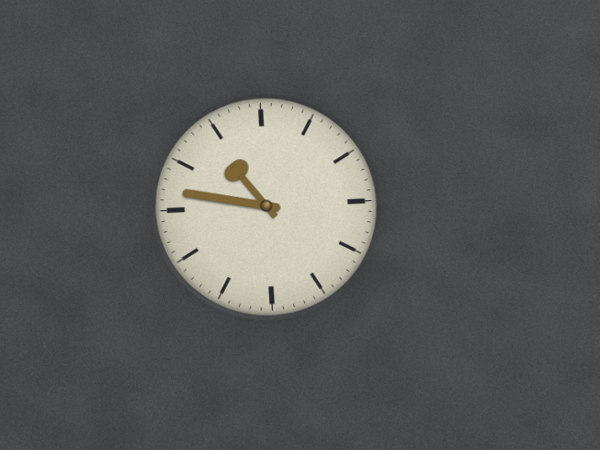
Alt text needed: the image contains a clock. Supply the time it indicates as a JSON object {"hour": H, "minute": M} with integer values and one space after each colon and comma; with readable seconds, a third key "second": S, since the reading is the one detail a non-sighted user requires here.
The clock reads {"hour": 10, "minute": 47}
